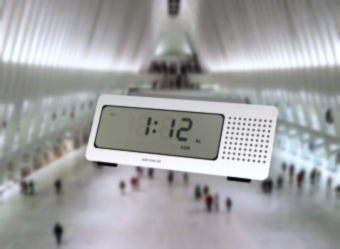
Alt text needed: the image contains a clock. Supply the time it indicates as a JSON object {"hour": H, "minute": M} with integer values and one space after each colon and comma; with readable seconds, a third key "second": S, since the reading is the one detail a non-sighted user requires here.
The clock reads {"hour": 1, "minute": 12}
